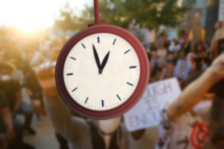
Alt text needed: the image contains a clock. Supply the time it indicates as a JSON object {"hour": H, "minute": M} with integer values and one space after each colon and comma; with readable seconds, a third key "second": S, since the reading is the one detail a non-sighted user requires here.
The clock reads {"hour": 12, "minute": 58}
